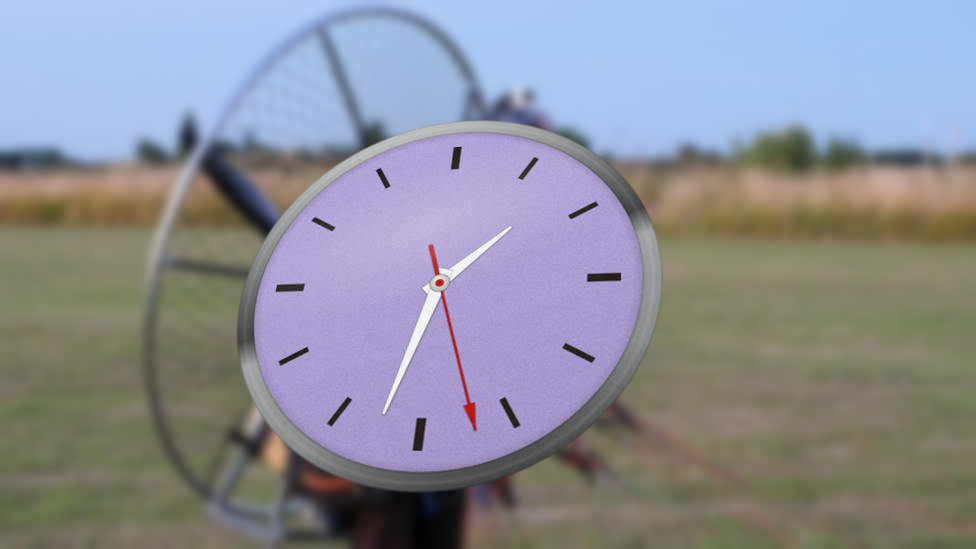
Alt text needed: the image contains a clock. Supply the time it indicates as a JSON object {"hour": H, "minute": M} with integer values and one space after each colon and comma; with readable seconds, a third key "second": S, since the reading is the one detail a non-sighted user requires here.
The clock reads {"hour": 1, "minute": 32, "second": 27}
